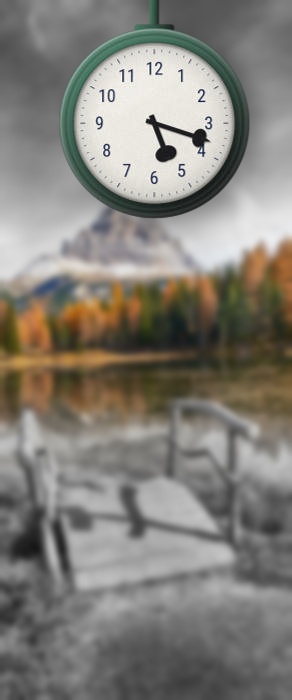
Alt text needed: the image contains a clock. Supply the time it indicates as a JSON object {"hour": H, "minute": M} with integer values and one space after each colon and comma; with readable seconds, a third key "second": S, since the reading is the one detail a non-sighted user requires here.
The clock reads {"hour": 5, "minute": 18}
